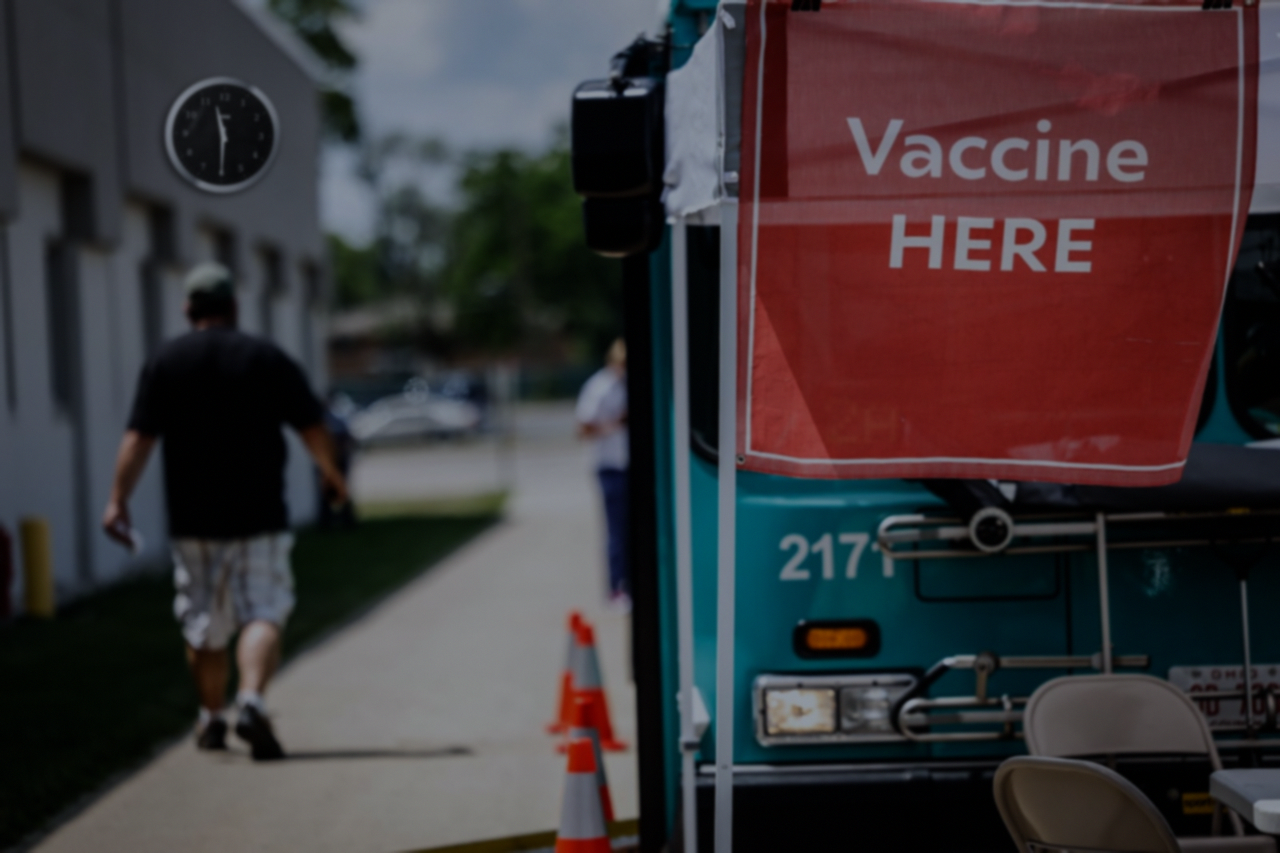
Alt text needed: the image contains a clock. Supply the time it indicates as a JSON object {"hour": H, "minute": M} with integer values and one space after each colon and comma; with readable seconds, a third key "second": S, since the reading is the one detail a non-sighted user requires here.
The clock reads {"hour": 11, "minute": 30}
